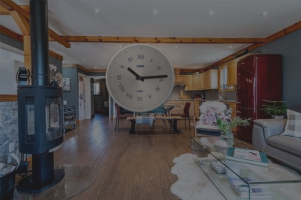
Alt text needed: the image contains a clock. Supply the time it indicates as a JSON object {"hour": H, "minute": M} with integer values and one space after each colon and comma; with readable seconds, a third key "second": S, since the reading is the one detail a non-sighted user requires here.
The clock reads {"hour": 10, "minute": 14}
